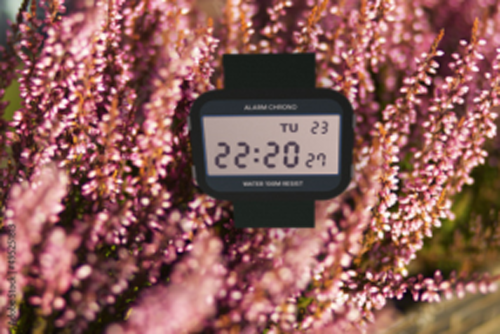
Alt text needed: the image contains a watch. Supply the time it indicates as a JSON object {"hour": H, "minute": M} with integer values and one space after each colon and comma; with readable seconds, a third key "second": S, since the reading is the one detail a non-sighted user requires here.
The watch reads {"hour": 22, "minute": 20, "second": 27}
